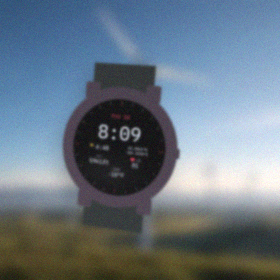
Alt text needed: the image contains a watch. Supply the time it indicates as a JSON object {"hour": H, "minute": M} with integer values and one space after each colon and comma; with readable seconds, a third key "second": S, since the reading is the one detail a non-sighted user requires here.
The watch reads {"hour": 8, "minute": 9}
